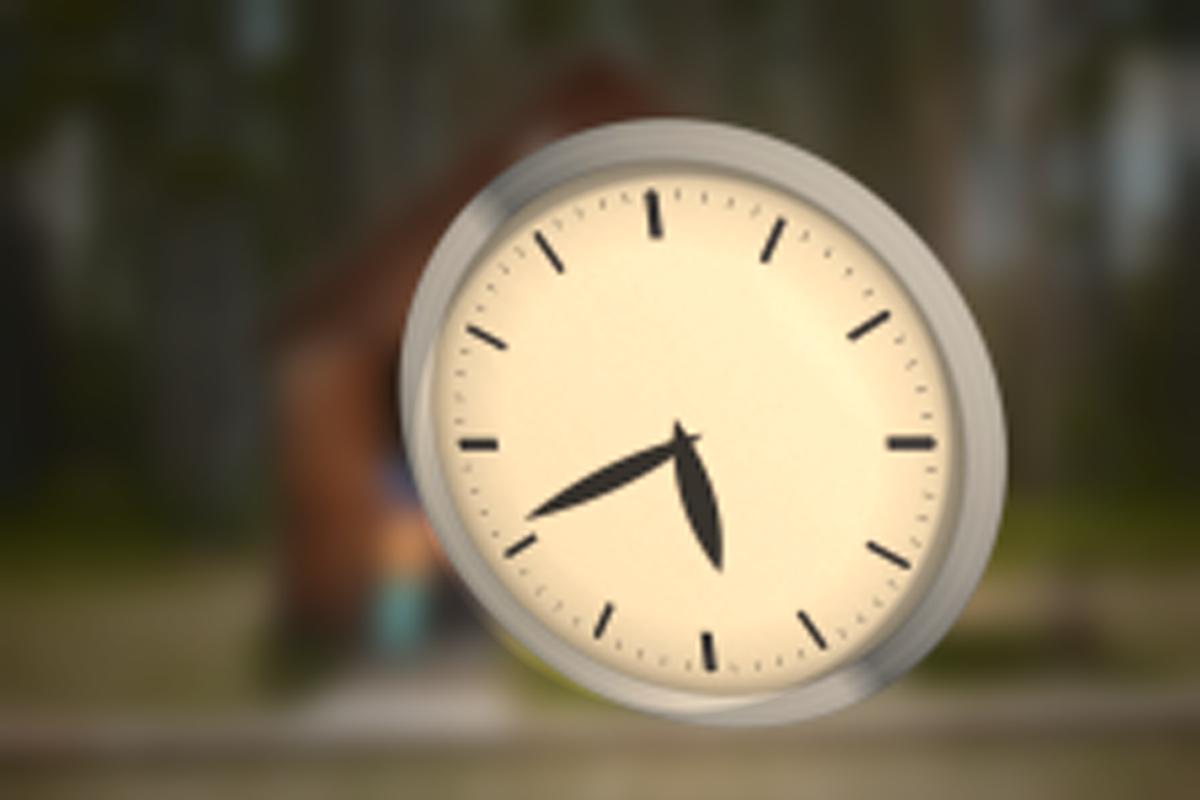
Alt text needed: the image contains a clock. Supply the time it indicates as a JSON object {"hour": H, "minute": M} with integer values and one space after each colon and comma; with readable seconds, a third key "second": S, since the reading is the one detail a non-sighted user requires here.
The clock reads {"hour": 5, "minute": 41}
